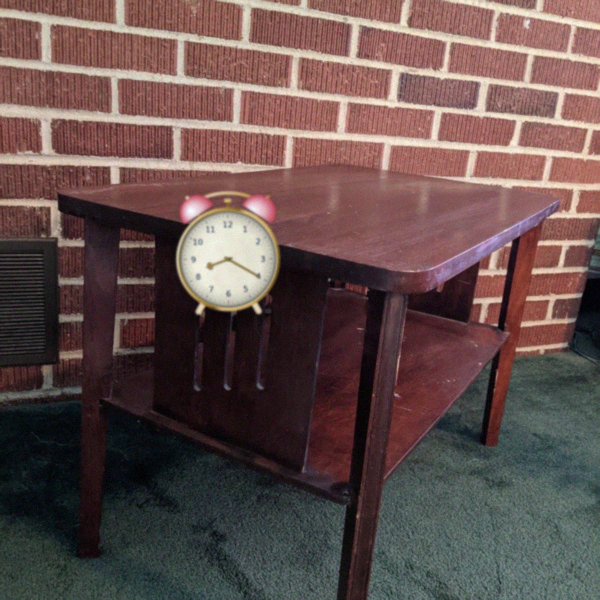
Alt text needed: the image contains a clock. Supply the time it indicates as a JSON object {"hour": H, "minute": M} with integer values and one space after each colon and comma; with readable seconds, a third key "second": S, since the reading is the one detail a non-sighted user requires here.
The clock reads {"hour": 8, "minute": 20}
